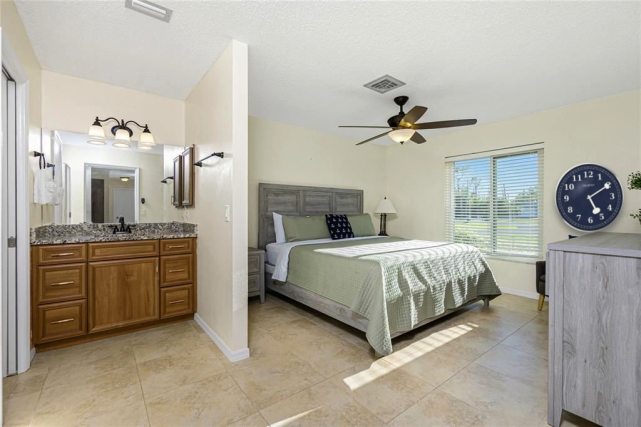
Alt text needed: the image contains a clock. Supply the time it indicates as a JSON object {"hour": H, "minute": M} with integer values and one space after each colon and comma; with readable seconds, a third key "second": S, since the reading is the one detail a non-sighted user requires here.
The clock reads {"hour": 5, "minute": 10}
